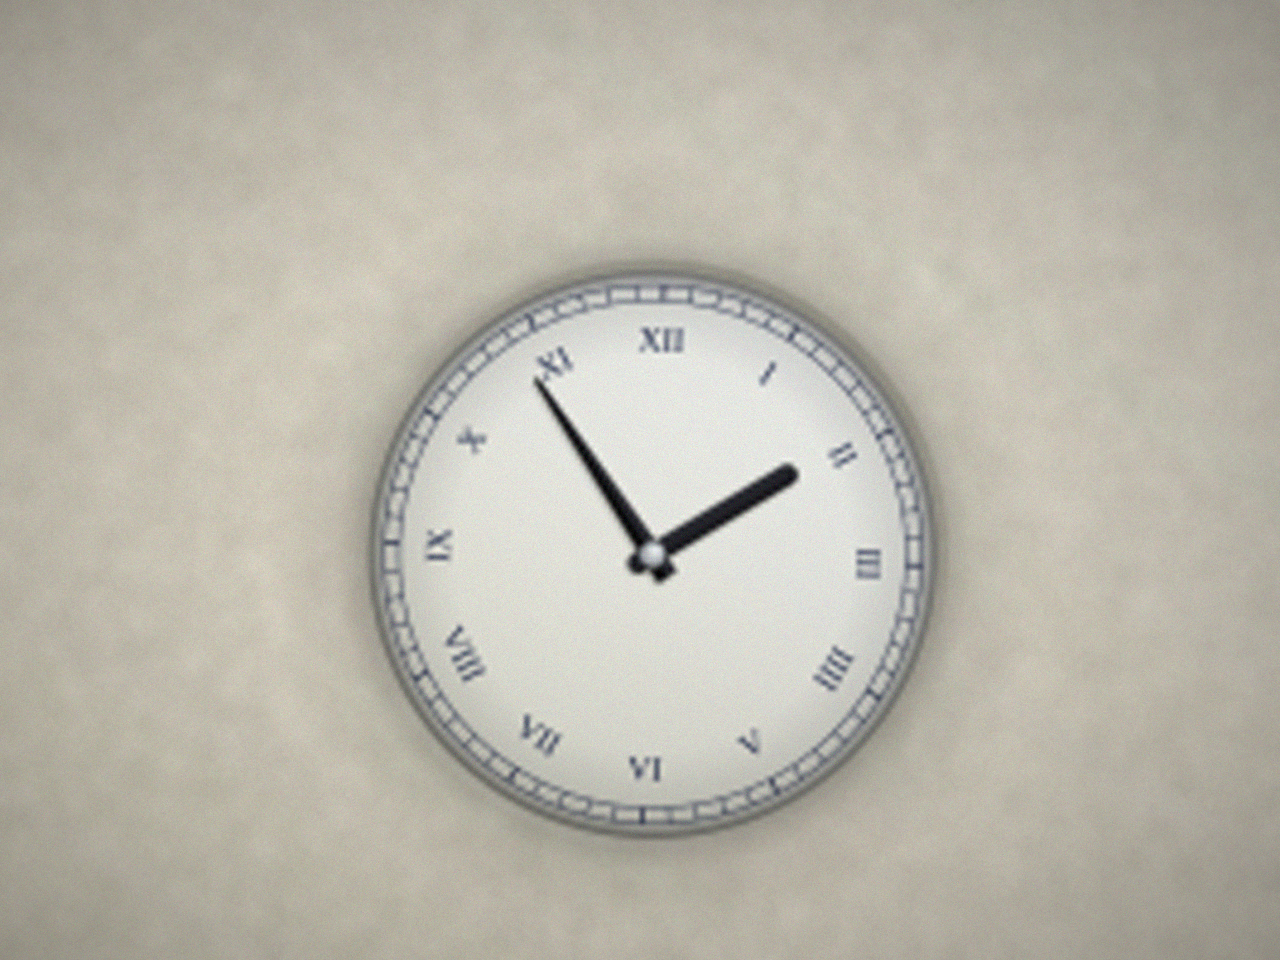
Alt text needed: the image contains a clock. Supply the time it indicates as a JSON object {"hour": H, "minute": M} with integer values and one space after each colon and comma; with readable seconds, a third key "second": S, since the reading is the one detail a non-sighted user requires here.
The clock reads {"hour": 1, "minute": 54}
